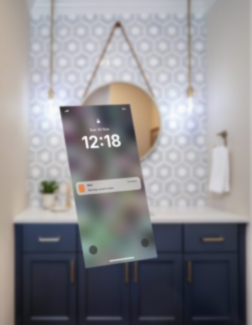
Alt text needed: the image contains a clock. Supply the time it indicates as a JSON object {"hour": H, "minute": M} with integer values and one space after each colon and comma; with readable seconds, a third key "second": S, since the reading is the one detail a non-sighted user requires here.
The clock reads {"hour": 12, "minute": 18}
